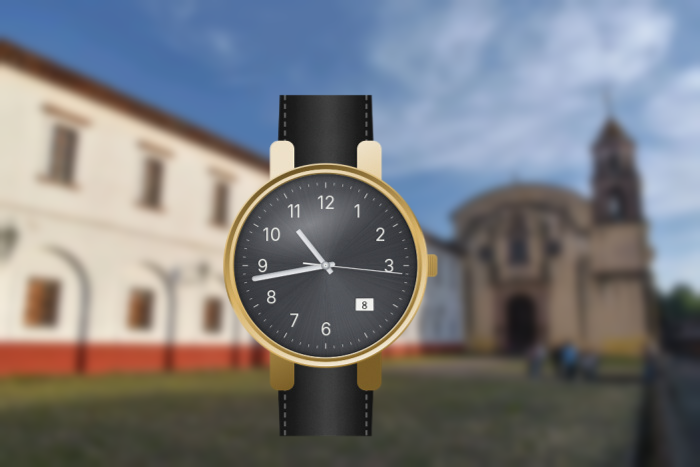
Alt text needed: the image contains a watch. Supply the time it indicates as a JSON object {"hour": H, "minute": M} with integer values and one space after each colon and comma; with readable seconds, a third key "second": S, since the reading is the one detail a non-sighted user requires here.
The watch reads {"hour": 10, "minute": 43, "second": 16}
